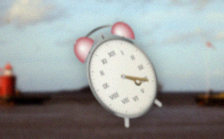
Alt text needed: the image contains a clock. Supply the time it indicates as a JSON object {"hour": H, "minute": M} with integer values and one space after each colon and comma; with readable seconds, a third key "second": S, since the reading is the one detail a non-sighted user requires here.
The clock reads {"hour": 4, "minute": 20}
